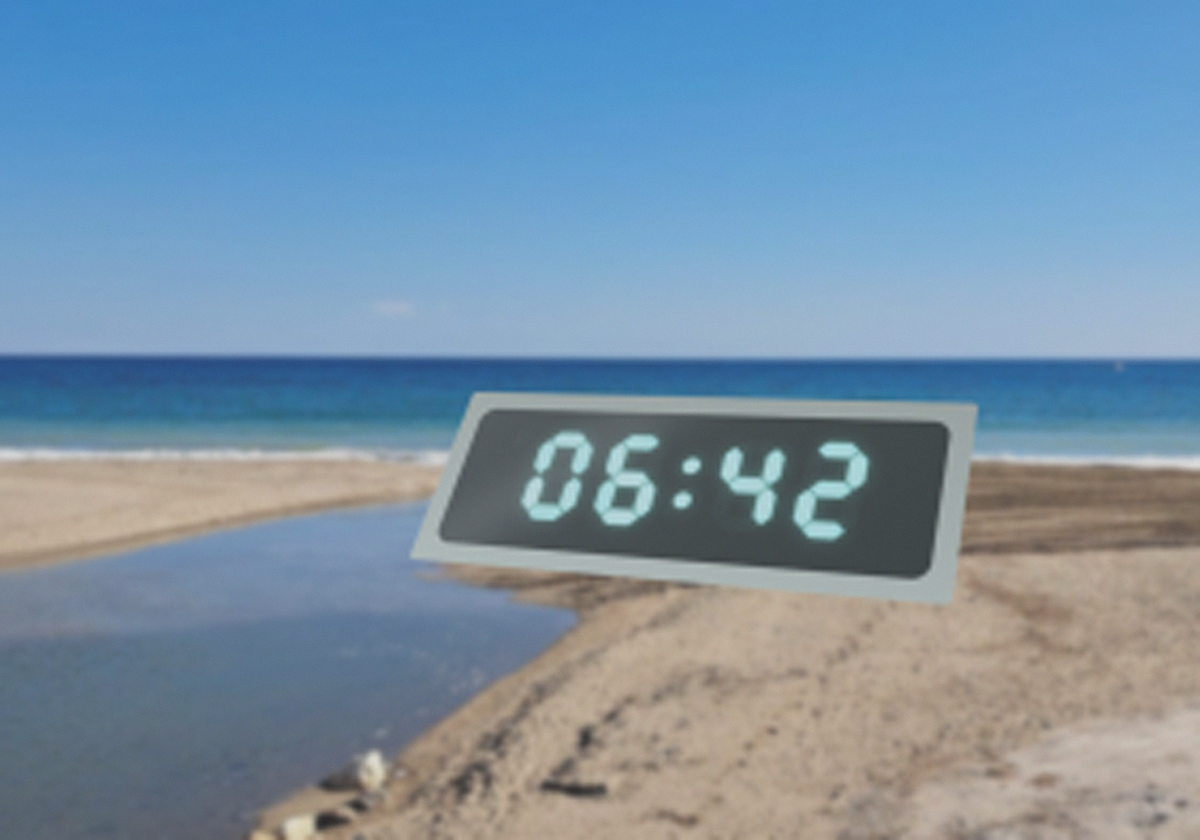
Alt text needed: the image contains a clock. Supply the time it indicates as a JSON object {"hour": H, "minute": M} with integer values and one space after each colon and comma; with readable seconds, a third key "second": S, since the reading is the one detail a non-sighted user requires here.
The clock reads {"hour": 6, "minute": 42}
